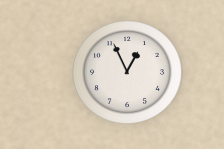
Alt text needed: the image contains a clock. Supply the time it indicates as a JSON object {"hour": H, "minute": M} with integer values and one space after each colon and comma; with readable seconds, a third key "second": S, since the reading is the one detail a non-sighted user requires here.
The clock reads {"hour": 12, "minute": 56}
